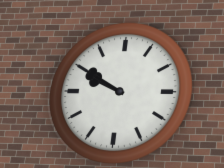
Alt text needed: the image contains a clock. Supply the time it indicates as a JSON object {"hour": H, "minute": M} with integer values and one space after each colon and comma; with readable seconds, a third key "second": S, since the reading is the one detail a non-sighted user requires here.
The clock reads {"hour": 9, "minute": 50}
